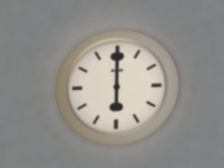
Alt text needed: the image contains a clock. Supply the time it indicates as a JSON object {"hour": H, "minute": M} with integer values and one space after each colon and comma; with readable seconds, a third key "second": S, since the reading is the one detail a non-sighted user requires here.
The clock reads {"hour": 6, "minute": 0}
